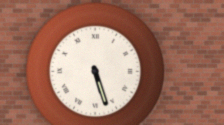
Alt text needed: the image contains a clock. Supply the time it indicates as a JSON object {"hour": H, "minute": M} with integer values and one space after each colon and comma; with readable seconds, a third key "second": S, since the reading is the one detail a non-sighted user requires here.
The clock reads {"hour": 5, "minute": 27}
